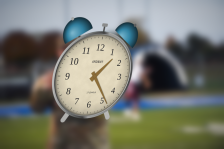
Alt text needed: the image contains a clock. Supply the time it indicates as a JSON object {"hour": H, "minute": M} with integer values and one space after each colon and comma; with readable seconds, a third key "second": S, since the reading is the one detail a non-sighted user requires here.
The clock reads {"hour": 1, "minute": 24}
